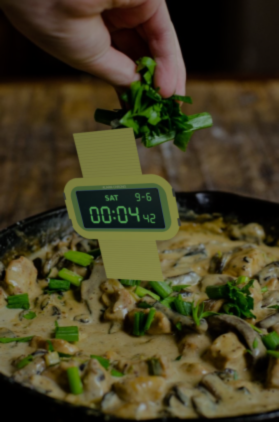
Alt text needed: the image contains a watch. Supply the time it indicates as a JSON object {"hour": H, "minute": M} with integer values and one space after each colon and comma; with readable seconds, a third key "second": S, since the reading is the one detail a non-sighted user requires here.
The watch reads {"hour": 0, "minute": 4}
